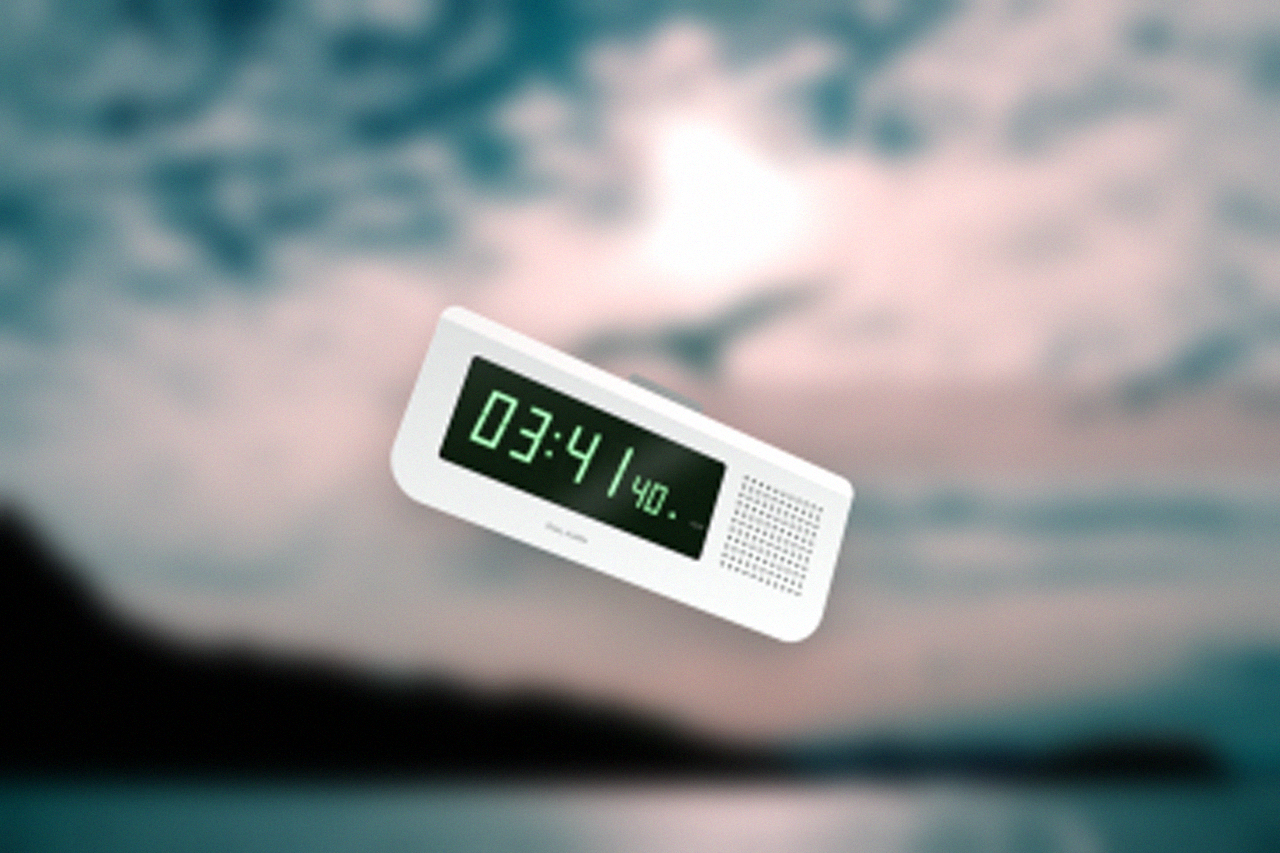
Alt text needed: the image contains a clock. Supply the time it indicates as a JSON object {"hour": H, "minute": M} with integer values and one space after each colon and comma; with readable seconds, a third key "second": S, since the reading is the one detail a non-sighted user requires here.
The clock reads {"hour": 3, "minute": 41, "second": 40}
